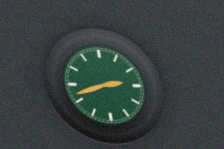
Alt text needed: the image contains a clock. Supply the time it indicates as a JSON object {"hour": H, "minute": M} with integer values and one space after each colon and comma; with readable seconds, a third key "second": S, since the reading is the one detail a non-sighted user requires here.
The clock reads {"hour": 2, "minute": 42}
